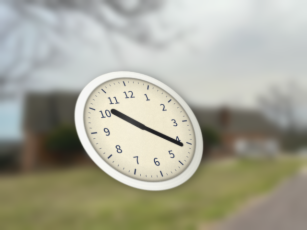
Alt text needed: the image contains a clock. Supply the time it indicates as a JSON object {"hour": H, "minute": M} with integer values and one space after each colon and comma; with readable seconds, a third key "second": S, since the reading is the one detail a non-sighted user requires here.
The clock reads {"hour": 10, "minute": 21}
